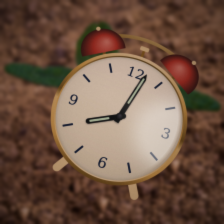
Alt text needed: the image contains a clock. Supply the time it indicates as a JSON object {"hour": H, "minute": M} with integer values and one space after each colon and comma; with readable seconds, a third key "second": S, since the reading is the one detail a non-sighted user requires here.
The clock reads {"hour": 8, "minute": 2}
